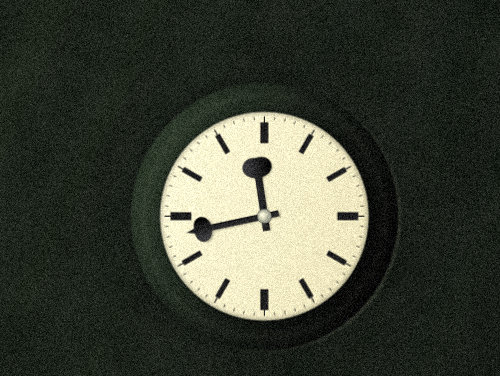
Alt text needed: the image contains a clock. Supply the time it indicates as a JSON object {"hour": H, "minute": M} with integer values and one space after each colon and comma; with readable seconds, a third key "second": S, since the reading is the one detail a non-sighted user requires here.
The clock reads {"hour": 11, "minute": 43}
